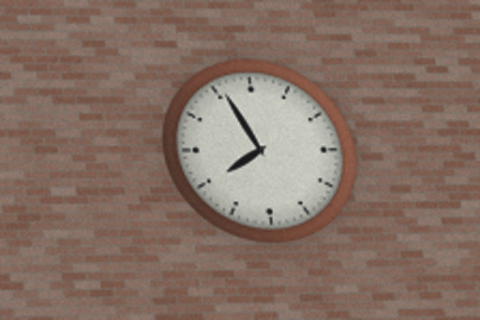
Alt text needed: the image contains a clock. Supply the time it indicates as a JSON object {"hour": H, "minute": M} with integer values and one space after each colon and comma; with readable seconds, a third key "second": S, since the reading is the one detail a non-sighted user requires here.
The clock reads {"hour": 7, "minute": 56}
